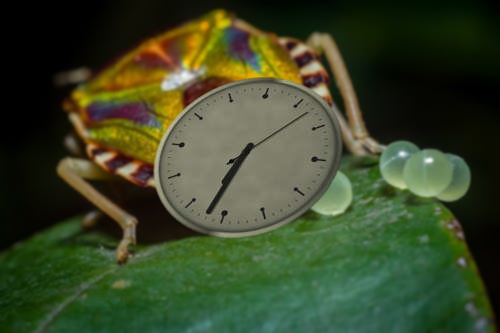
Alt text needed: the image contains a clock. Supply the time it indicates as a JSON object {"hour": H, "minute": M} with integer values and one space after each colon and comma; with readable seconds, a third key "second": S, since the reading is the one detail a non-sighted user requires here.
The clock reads {"hour": 6, "minute": 32, "second": 7}
